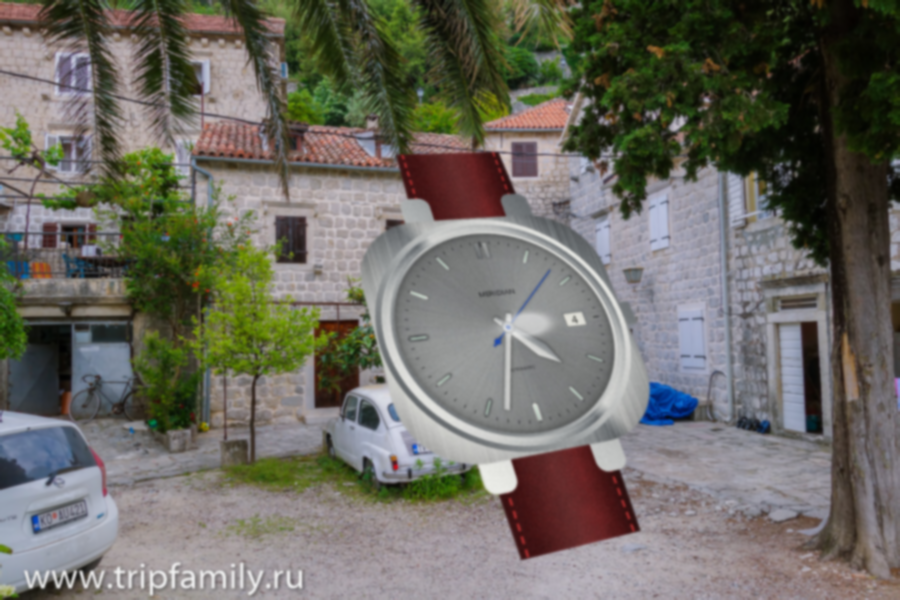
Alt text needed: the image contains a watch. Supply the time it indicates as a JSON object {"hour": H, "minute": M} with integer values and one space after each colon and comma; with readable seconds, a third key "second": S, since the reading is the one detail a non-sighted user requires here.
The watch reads {"hour": 4, "minute": 33, "second": 8}
